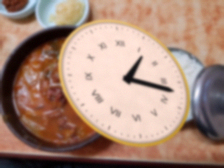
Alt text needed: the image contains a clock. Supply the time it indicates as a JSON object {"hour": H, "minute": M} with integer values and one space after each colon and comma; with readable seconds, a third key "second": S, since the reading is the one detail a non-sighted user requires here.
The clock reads {"hour": 1, "minute": 17}
